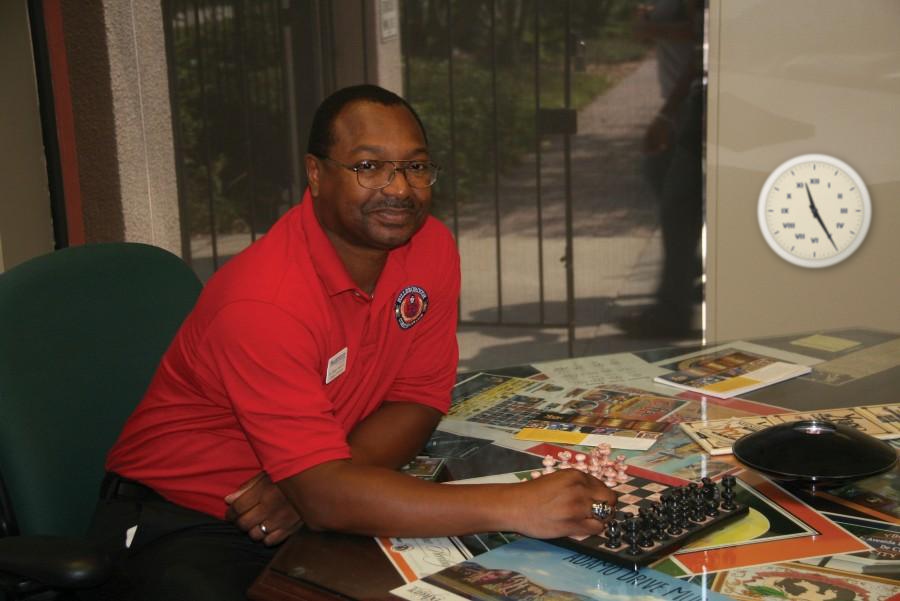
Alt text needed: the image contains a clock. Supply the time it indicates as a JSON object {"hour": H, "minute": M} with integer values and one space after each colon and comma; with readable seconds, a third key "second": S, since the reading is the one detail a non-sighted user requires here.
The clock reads {"hour": 11, "minute": 25}
